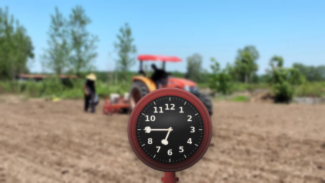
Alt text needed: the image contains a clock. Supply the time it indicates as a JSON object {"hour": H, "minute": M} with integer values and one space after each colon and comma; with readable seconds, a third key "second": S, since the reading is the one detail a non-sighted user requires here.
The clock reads {"hour": 6, "minute": 45}
